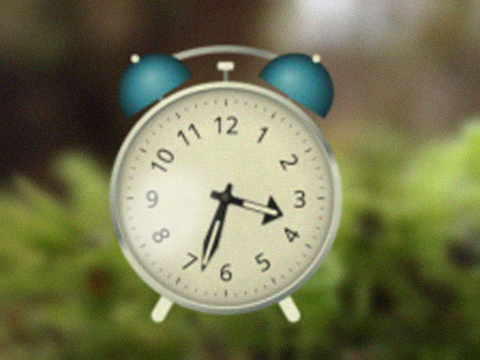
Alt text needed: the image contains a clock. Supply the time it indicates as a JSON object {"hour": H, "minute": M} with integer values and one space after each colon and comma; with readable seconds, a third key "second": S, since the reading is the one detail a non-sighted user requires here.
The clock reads {"hour": 3, "minute": 33}
